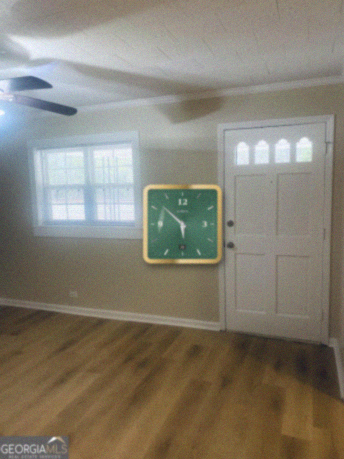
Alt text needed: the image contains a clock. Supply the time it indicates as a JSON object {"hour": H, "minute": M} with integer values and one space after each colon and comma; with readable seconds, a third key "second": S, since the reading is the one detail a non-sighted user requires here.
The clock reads {"hour": 5, "minute": 52}
